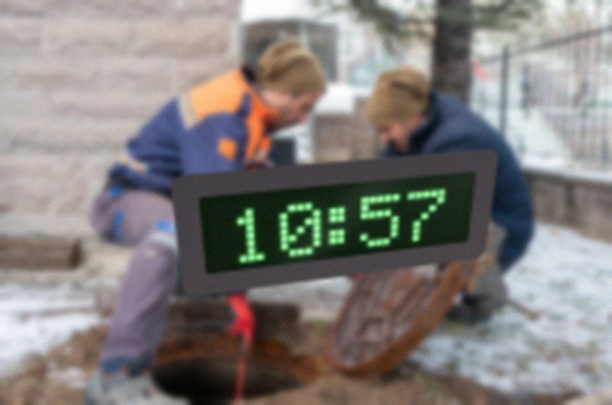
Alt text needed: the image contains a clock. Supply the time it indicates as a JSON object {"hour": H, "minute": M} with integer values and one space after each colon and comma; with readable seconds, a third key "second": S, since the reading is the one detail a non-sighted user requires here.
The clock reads {"hour": 10, "minute": 57}
